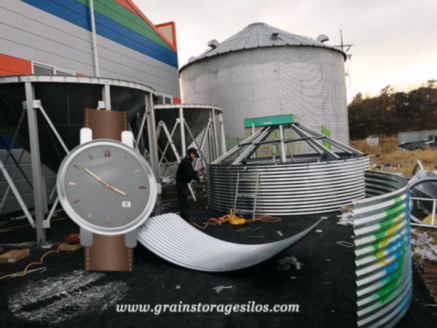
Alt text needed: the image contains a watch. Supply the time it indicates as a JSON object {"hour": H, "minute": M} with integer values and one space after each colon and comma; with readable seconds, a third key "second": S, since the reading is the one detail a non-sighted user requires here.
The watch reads {"hour": 3, "minute": 51}
